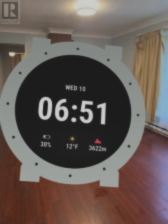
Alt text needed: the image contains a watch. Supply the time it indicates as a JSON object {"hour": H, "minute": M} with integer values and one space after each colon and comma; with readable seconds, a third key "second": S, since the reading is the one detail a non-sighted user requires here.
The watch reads {"hour": 6, "minute": 51}
